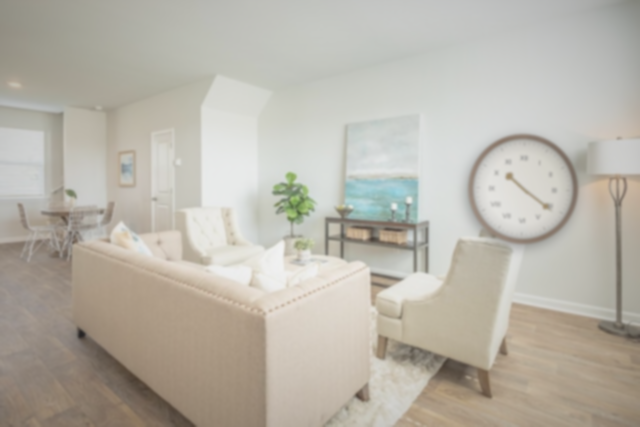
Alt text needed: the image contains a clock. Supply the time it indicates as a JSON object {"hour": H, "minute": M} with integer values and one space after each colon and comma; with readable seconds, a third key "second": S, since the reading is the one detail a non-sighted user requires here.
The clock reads {"hour": 10, "minute": 21}
